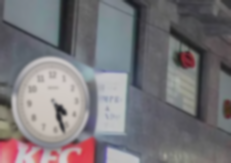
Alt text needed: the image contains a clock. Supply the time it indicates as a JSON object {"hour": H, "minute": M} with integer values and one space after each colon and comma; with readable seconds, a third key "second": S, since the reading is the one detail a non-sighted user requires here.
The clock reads {"hour": 4, "minute": 27}
